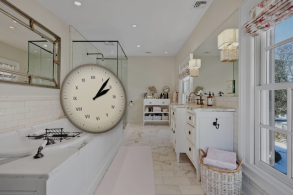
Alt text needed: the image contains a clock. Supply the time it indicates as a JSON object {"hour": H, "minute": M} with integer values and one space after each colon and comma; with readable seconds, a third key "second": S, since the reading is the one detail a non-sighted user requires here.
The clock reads {"hour": 2, "minute": 7}
